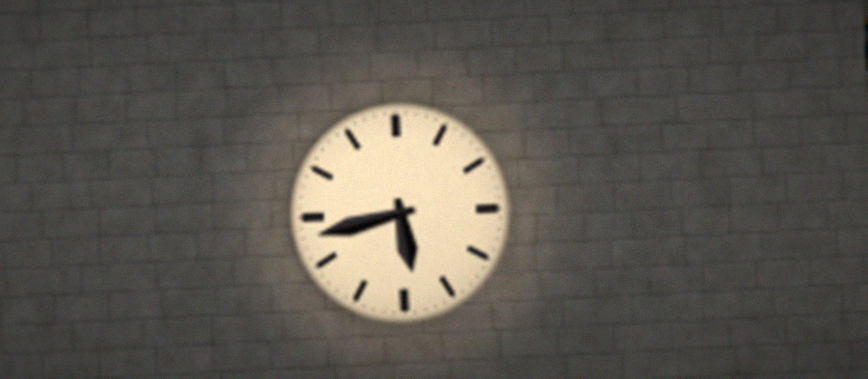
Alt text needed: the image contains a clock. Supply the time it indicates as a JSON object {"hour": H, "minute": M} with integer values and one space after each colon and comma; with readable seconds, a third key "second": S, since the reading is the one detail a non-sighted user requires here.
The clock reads {"hour": 5, "minute": 43}
